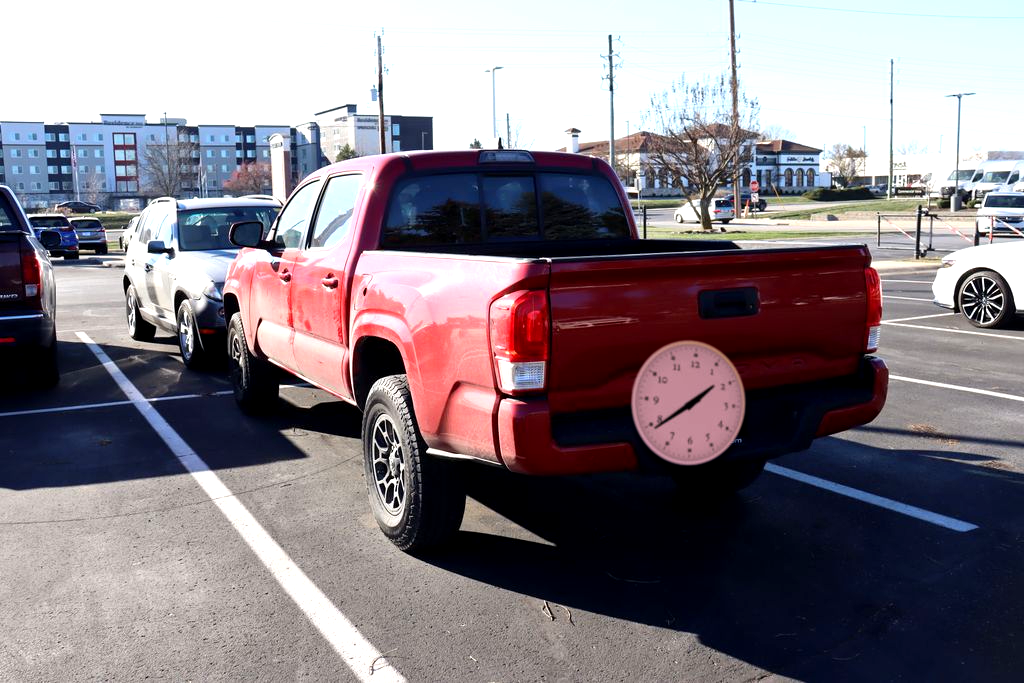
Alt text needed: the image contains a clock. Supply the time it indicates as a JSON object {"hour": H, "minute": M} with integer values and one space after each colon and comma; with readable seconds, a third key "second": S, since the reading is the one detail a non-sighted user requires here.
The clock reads {"hour": 1, "minute": 39}
